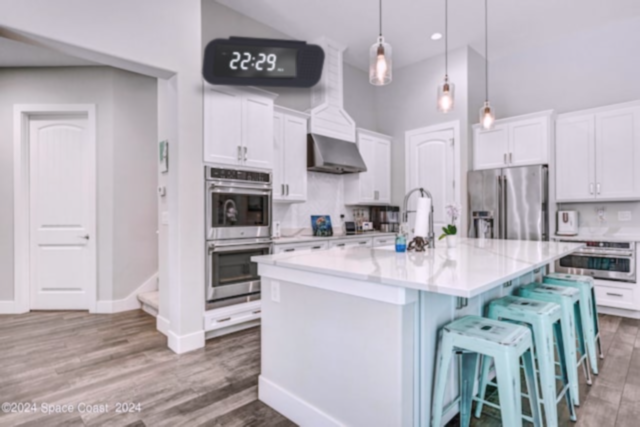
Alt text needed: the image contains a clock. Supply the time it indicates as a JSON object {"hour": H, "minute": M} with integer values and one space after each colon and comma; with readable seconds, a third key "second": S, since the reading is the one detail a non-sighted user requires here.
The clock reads {"hour": 22, "minute": 29}
